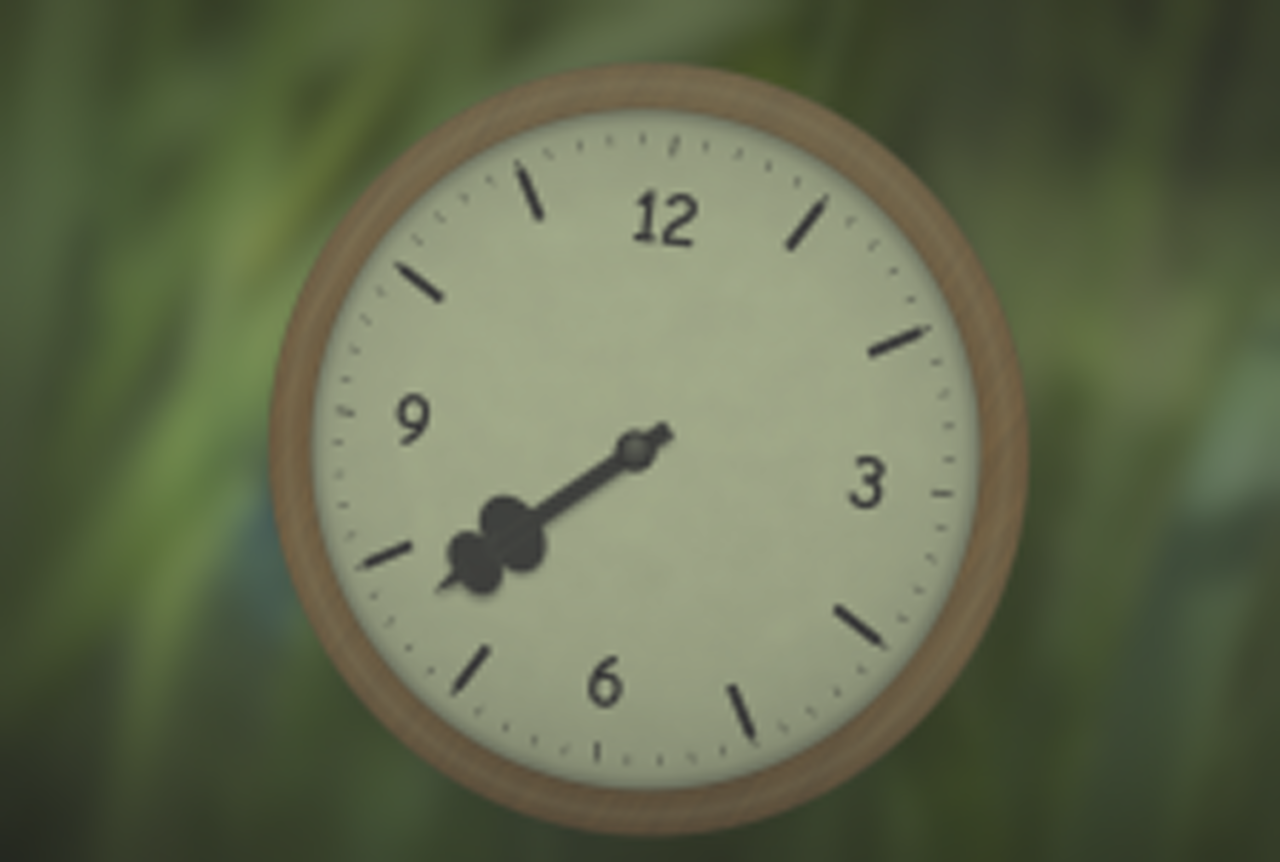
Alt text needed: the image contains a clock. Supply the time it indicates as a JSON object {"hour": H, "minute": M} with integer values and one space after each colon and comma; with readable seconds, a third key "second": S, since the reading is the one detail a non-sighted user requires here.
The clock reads {"hour": 7, "minute": 38}
